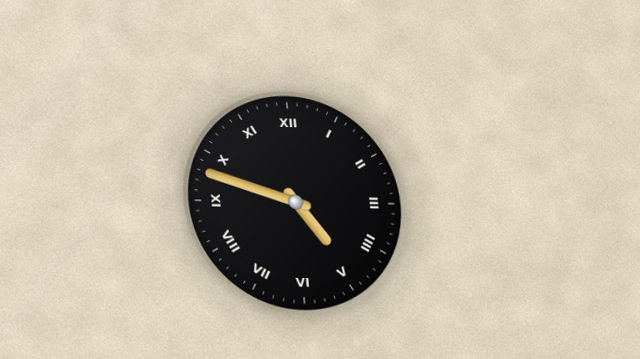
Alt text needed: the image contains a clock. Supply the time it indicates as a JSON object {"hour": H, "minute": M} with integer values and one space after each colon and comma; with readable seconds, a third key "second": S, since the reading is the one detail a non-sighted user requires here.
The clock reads {"hour": 4, "minute": 48}
